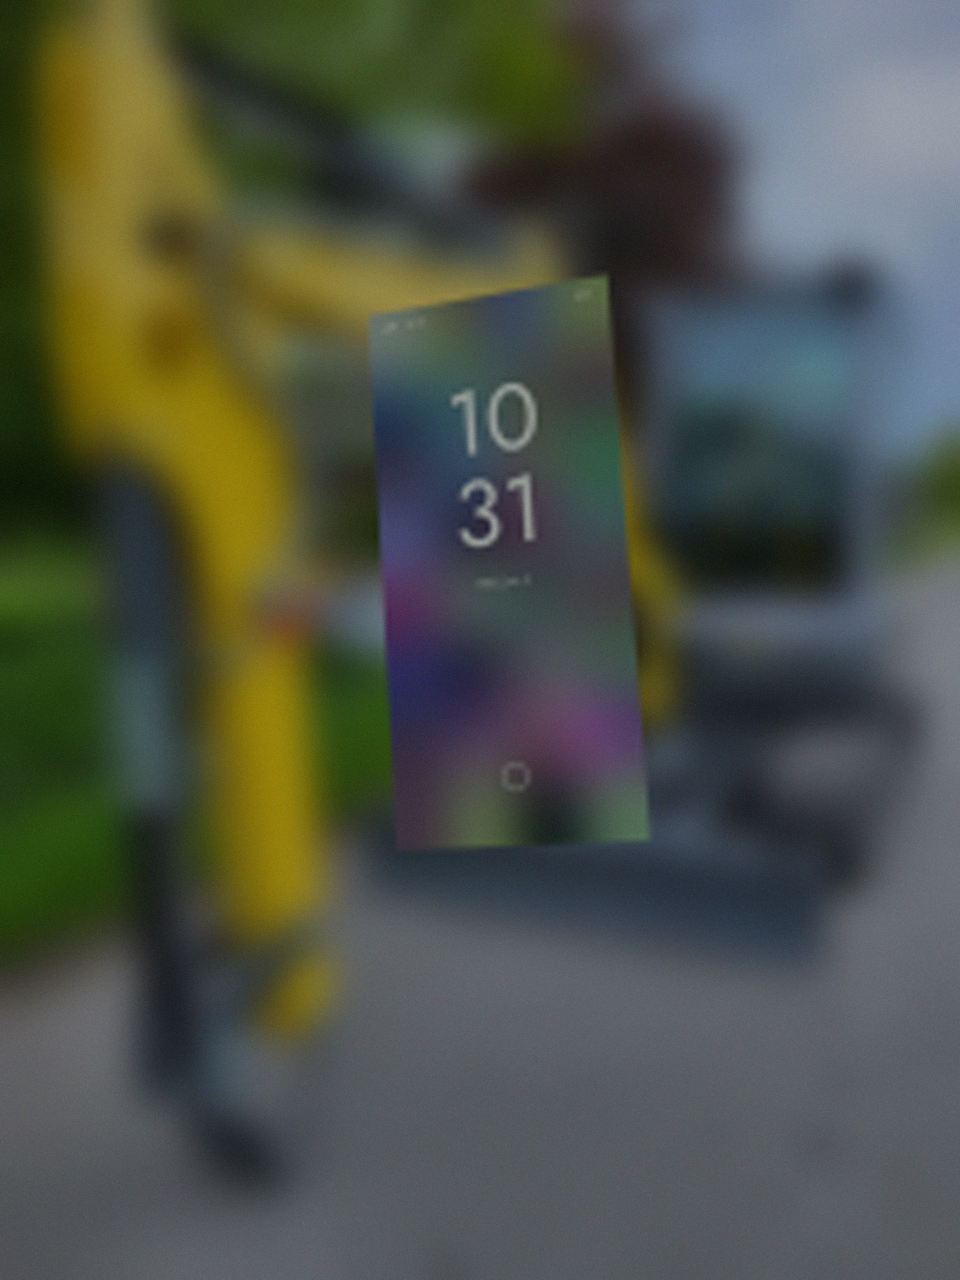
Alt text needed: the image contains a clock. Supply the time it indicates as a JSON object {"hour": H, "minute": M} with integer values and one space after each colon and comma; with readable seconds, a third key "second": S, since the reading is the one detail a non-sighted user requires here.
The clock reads {"hour": 10, "minute": 31}
